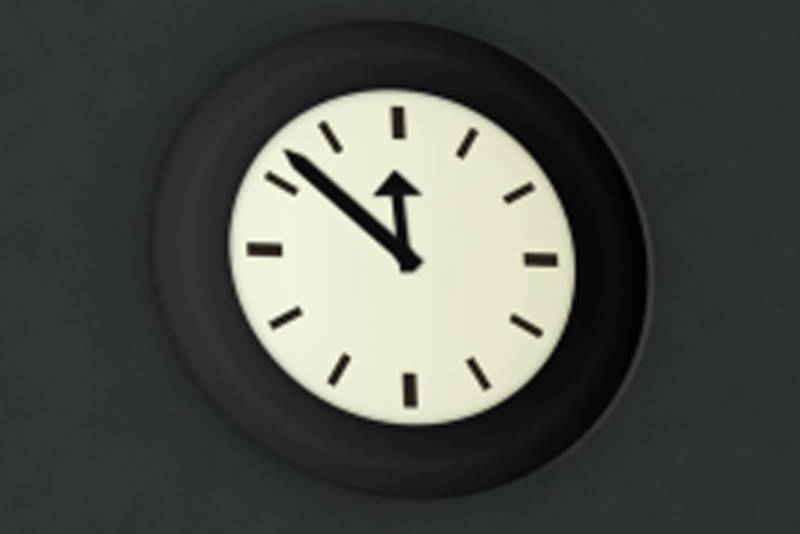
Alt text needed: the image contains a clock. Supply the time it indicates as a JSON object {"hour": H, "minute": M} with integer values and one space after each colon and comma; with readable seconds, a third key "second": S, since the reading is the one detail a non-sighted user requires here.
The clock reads {"hour": 11, "minute": 52}
